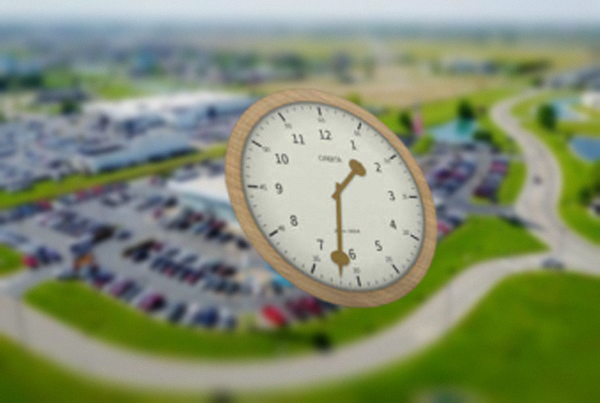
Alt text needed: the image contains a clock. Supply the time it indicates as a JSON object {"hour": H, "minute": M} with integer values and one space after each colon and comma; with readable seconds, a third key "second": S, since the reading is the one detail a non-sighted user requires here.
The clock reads {"hour": 1, "minute": 32}
